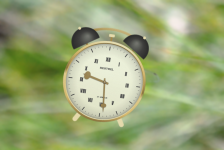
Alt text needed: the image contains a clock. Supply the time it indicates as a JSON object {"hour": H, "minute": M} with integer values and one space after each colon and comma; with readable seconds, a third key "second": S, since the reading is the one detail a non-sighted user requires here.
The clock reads {"hour": 9, "minute": 29}
